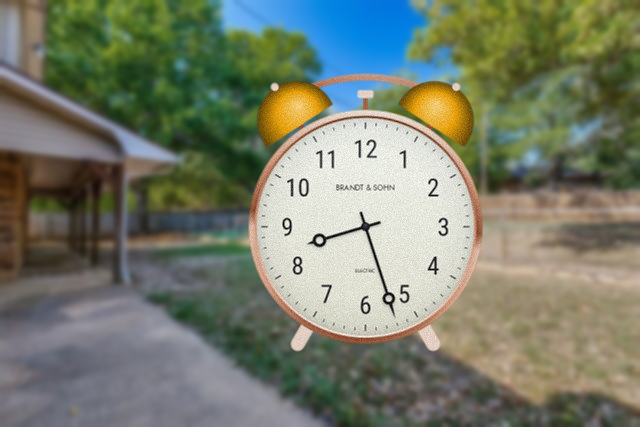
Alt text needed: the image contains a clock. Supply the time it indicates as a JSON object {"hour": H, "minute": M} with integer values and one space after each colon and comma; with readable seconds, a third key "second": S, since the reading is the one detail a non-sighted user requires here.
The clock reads {"hour": 8, "minute": 27}
